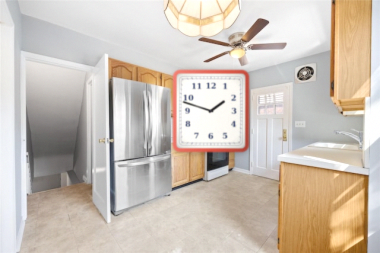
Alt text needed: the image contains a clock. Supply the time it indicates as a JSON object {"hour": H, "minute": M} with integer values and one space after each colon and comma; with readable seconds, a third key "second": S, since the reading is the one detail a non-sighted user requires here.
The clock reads {"hour": 1, "minute": 48}
